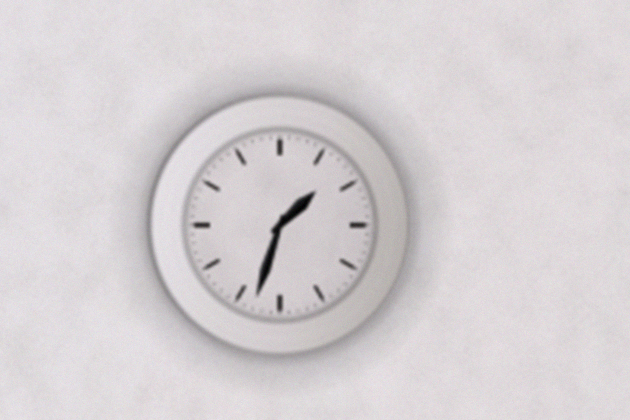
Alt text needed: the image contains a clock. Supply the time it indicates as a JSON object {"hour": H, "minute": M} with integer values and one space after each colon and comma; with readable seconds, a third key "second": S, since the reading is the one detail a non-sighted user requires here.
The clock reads {"hour": 1, "minute": 33}
